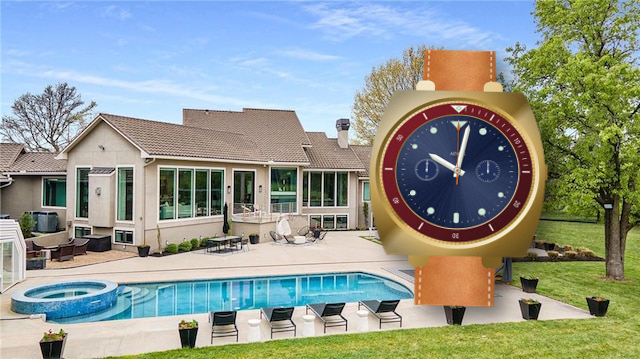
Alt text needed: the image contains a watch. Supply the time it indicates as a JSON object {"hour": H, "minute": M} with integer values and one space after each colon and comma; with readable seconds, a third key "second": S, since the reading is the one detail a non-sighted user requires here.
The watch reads {"hour": 10, "minute": 2}
